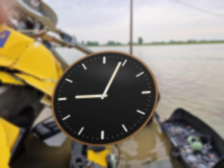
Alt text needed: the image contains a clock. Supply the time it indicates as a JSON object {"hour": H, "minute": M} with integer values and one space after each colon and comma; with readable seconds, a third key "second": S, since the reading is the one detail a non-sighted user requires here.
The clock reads {"hour": 9, "minute": 4}
